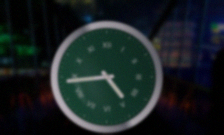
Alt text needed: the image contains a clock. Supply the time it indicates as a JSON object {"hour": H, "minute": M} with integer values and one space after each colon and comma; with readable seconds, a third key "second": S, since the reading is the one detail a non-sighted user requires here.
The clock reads {"hour": 4, "minute": 44}
